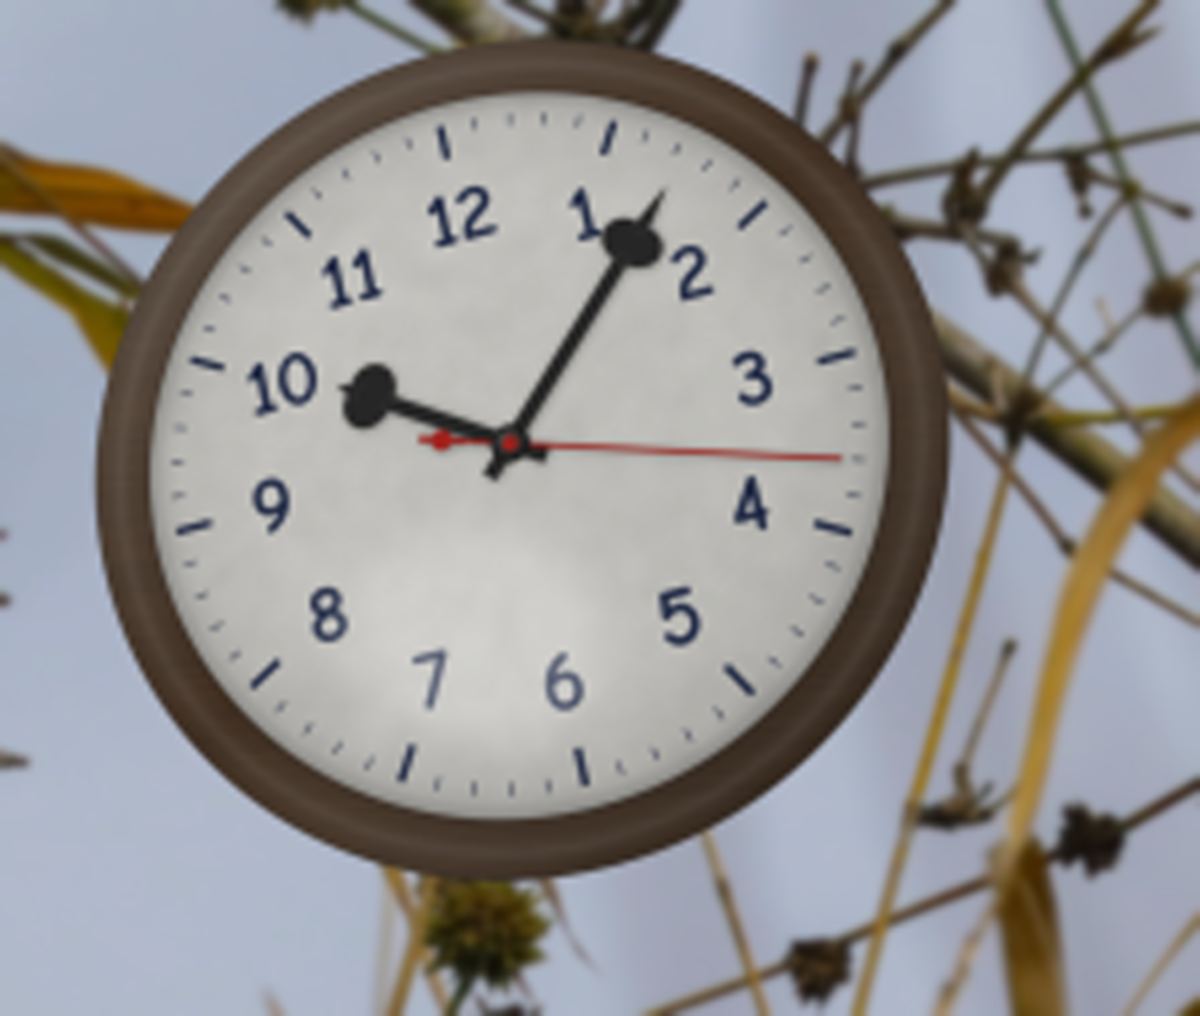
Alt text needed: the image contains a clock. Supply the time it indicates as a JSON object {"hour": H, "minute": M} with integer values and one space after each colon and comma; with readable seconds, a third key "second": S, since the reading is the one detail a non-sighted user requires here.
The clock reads {"hour": 10, "minute": 7, "second": 18}
